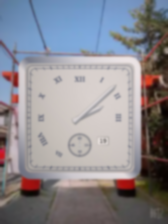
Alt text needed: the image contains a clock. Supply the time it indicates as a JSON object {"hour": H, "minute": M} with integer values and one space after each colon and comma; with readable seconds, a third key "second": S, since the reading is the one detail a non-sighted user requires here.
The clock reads {"hour": 2, "minute": 8}
